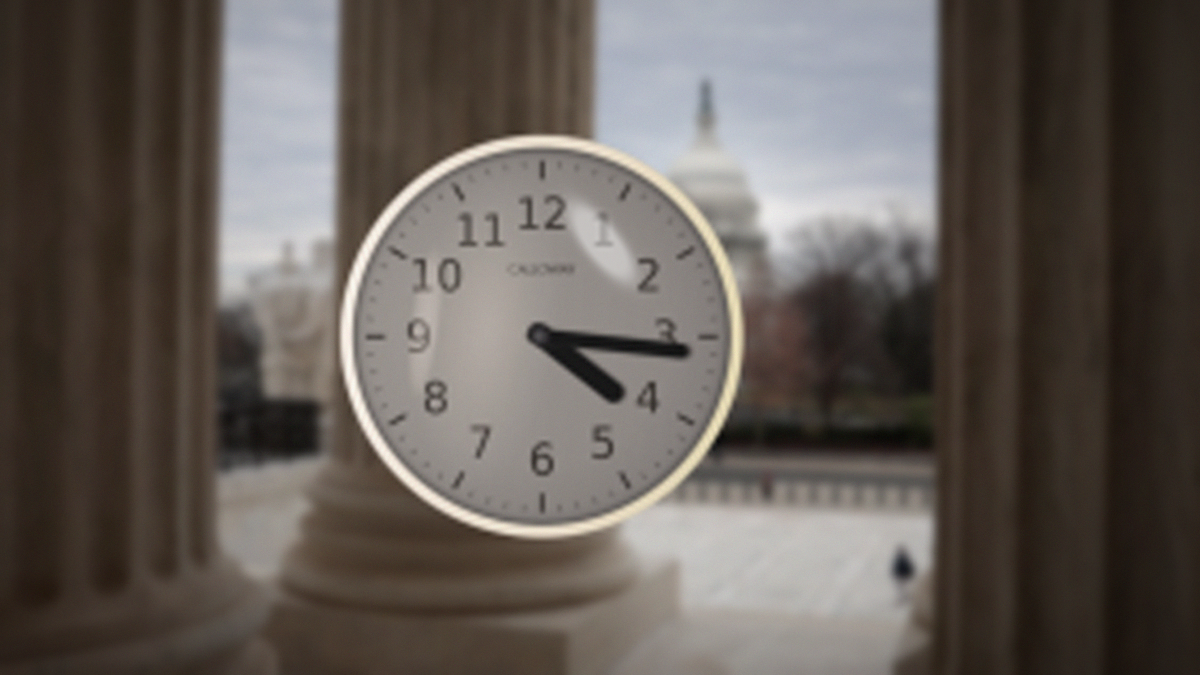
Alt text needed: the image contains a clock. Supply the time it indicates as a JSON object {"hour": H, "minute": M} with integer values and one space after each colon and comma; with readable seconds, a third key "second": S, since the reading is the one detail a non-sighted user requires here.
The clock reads {"hour": 4, "minute": 16}
